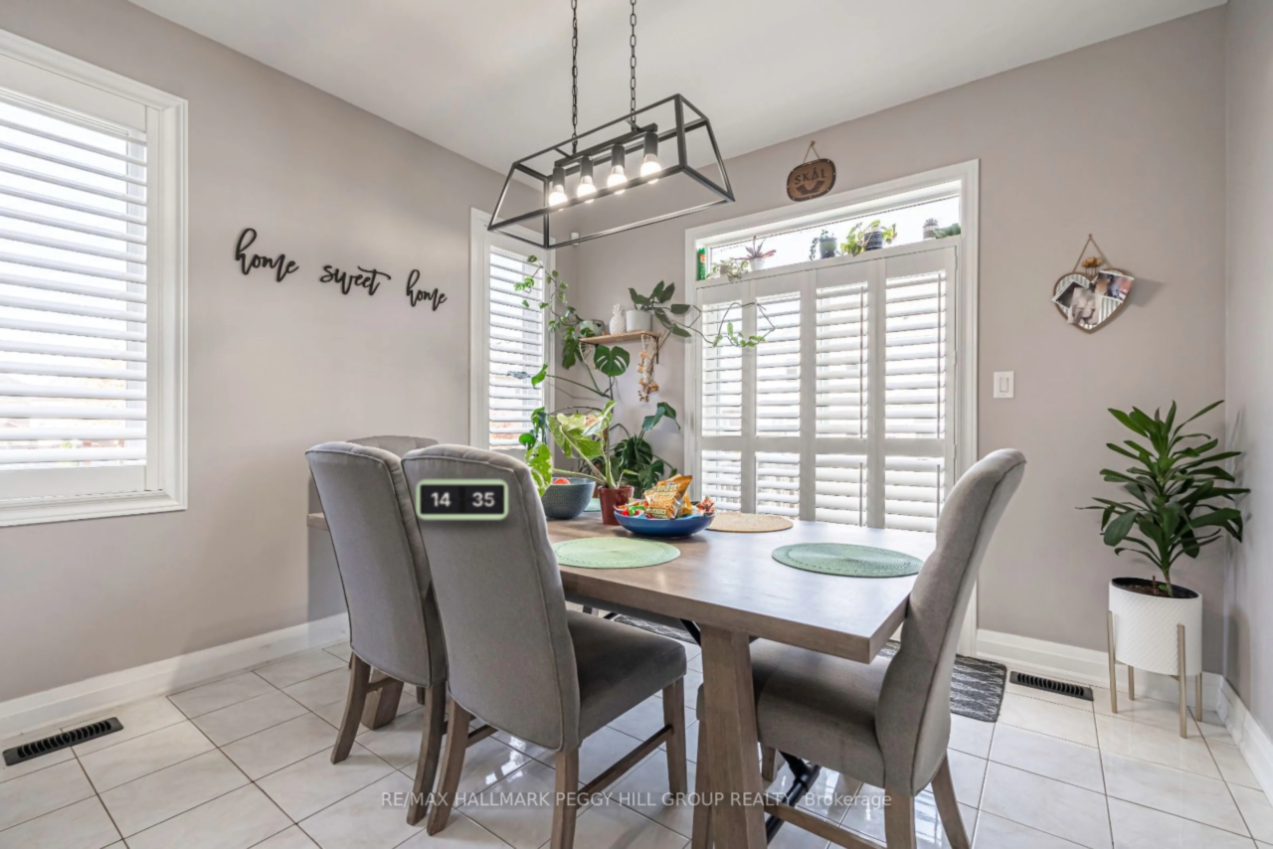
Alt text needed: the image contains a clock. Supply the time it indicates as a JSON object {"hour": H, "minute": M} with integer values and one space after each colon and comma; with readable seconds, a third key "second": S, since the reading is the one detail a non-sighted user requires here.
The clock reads {"hour": 14, "minute": 35}
